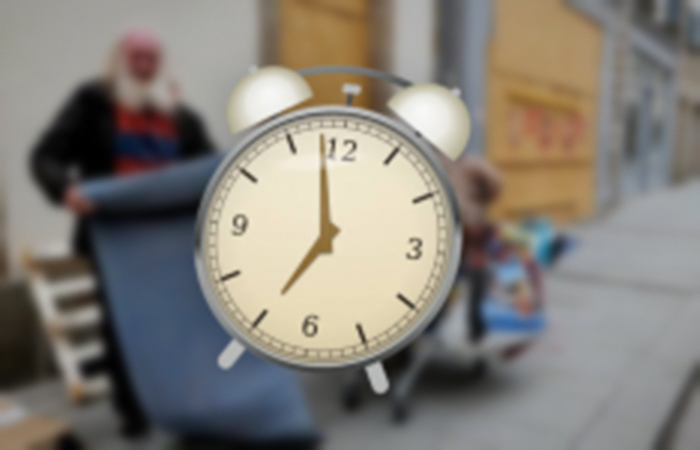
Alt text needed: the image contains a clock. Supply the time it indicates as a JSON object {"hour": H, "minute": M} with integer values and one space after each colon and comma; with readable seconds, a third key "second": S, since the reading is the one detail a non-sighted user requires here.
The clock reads {"hour": 6, "minute": 58}
